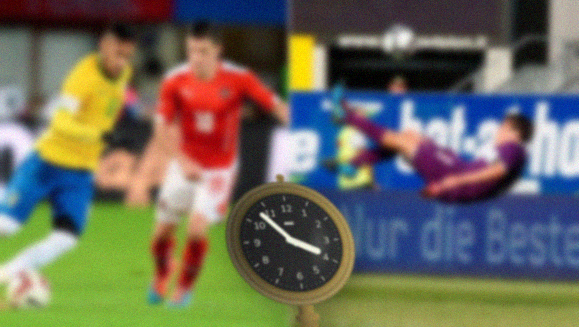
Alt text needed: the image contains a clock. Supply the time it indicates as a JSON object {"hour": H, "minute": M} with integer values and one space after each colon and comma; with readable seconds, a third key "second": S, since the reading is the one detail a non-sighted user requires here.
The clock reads {"hour": 3, "minute": 53}
